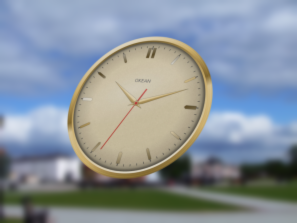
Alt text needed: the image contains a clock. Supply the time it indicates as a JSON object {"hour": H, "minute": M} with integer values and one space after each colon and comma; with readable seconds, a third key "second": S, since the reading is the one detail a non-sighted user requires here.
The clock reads {"hour": 10, "minute": 11, "second": 34}
